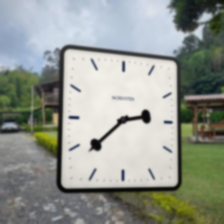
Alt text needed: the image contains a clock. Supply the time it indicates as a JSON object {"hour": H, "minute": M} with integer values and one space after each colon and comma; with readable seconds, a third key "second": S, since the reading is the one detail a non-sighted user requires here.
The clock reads {"hour": 2, "minute": 38}
